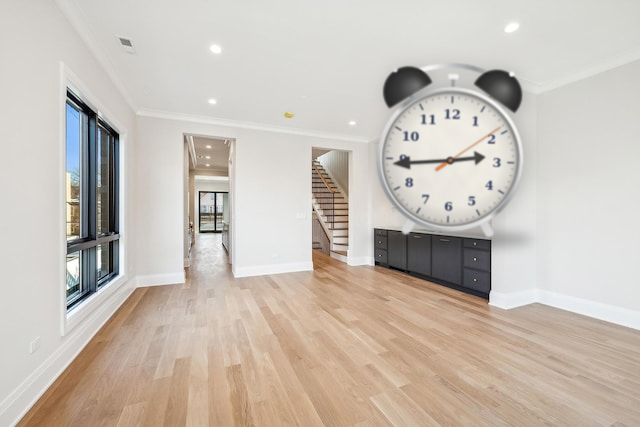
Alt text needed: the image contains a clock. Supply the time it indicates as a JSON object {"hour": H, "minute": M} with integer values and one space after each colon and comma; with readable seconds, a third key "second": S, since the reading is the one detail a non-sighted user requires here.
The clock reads {"hour": 2, "minute": 44, "second": 9}
